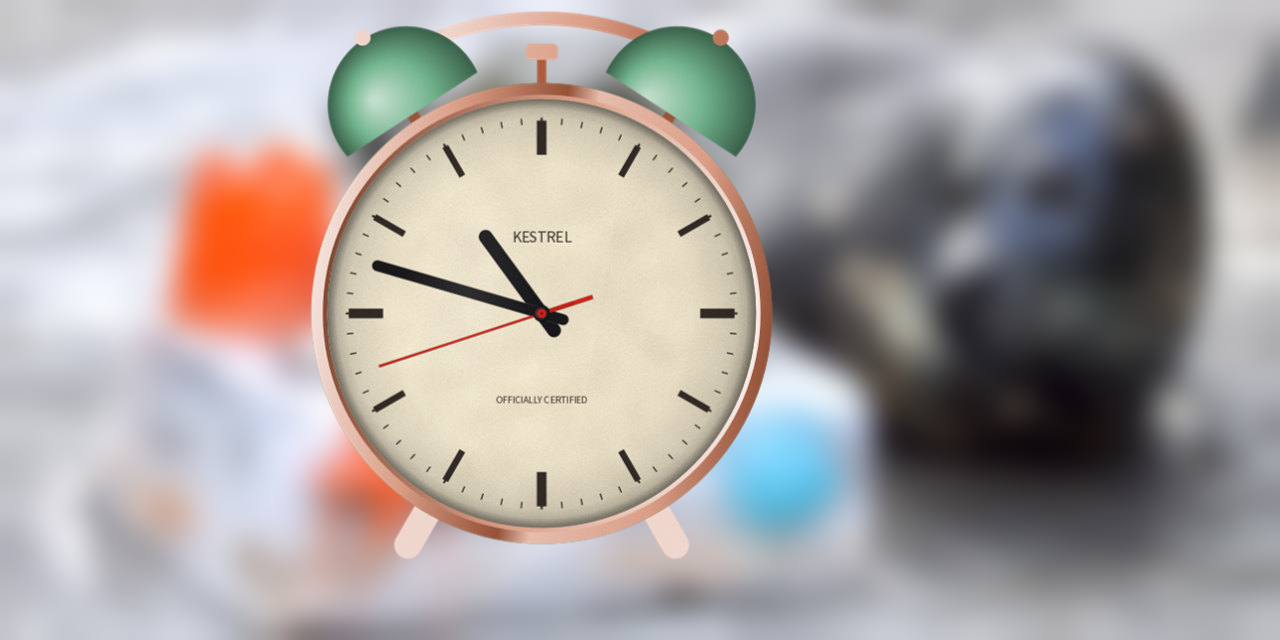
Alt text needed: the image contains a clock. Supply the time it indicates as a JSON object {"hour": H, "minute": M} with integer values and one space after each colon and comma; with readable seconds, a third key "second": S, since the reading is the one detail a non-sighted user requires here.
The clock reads {"hour": 10, "minute": 47, "second": 42}
